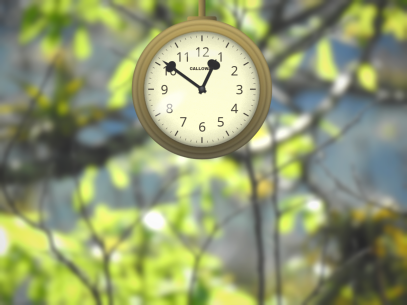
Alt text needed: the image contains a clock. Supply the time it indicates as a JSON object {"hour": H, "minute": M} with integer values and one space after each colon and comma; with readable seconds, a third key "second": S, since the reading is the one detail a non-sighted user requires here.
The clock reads {"hour": 12, "minute": 51}
